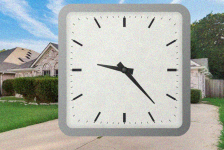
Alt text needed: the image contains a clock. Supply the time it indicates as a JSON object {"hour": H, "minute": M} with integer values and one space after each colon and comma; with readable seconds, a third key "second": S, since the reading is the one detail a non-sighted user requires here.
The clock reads {"hour": 9, "minute": 23}
